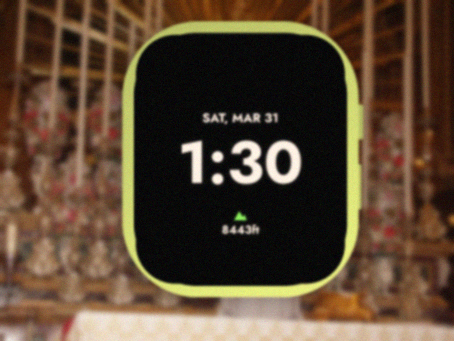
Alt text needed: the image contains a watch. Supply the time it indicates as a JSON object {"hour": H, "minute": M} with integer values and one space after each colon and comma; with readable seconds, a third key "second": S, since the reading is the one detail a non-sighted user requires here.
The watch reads {"hour": 1, "minute": 30}
